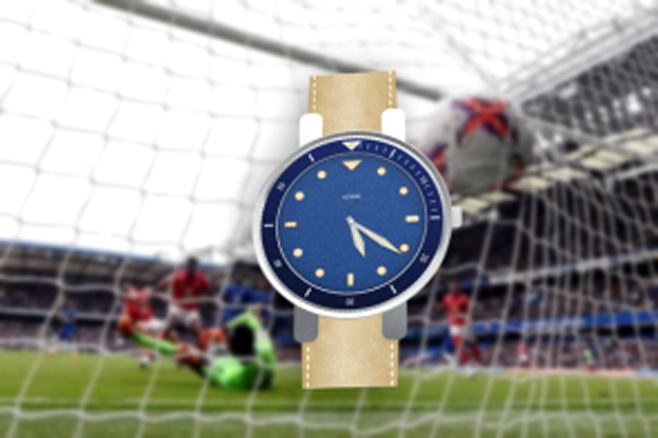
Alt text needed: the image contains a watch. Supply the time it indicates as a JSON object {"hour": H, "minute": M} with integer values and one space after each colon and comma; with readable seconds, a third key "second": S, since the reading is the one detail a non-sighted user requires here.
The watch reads {"hour": 5, "minute": 21}
